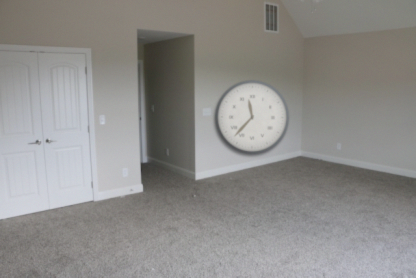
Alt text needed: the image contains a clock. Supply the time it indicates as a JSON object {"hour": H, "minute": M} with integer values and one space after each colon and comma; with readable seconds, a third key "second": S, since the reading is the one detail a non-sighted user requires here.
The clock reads {"hour": 11, "minute": 37}
